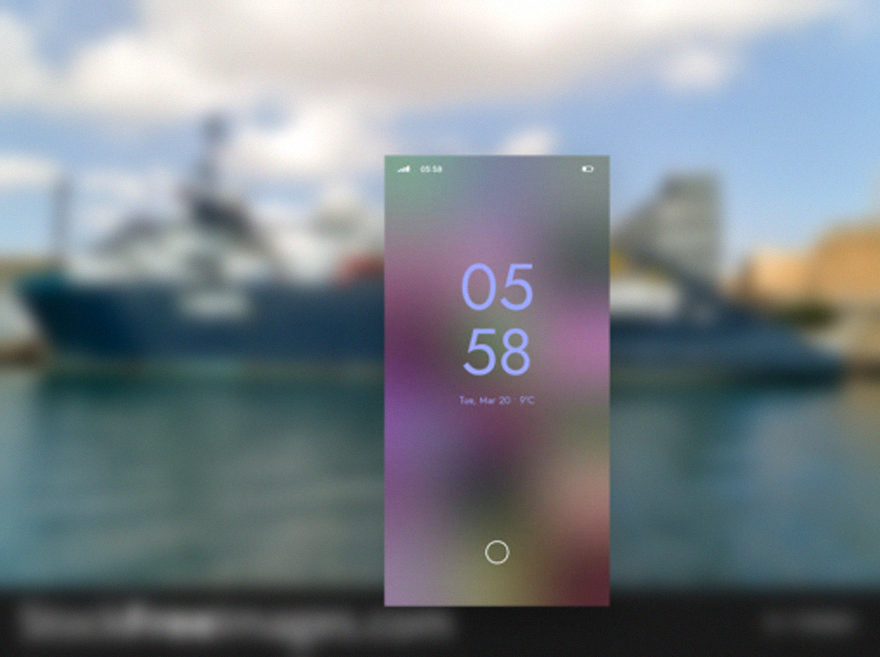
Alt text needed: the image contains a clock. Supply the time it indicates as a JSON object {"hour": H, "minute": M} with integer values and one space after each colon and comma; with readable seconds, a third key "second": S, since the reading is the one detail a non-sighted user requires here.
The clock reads {"hour": 5, "minute": 58}
